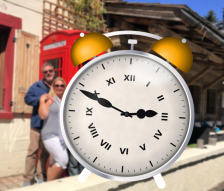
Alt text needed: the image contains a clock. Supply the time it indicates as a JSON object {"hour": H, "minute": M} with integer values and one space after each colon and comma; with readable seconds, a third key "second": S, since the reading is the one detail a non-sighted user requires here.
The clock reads {"hour": 2, "minute": 49}
